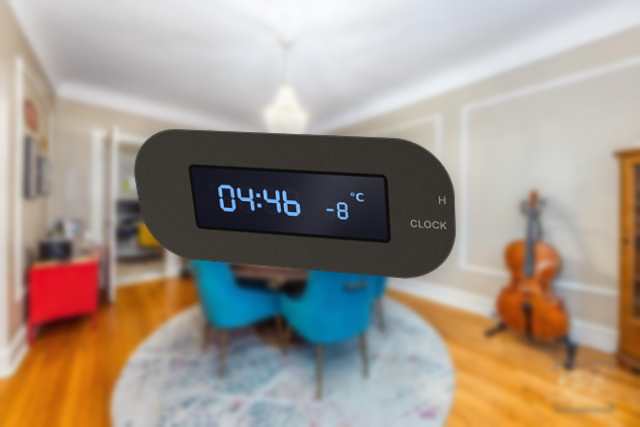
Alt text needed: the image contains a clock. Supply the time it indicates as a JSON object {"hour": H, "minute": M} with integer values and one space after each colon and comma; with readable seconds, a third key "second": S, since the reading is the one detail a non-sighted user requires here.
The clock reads {"hour": 4, "minute": 46}
